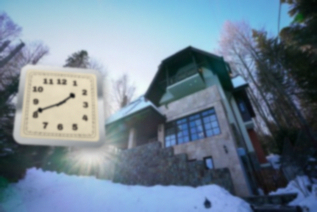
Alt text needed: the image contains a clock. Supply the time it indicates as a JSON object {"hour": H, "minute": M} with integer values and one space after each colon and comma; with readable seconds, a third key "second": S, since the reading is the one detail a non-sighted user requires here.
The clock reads {"hour": 1, "minute": 41}
